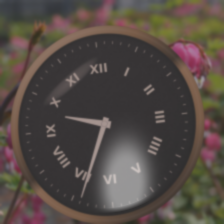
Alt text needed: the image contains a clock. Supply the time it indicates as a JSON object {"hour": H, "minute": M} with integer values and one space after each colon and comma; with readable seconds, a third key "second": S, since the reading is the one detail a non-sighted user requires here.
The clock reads {"hour": 9, "minute": 34}
